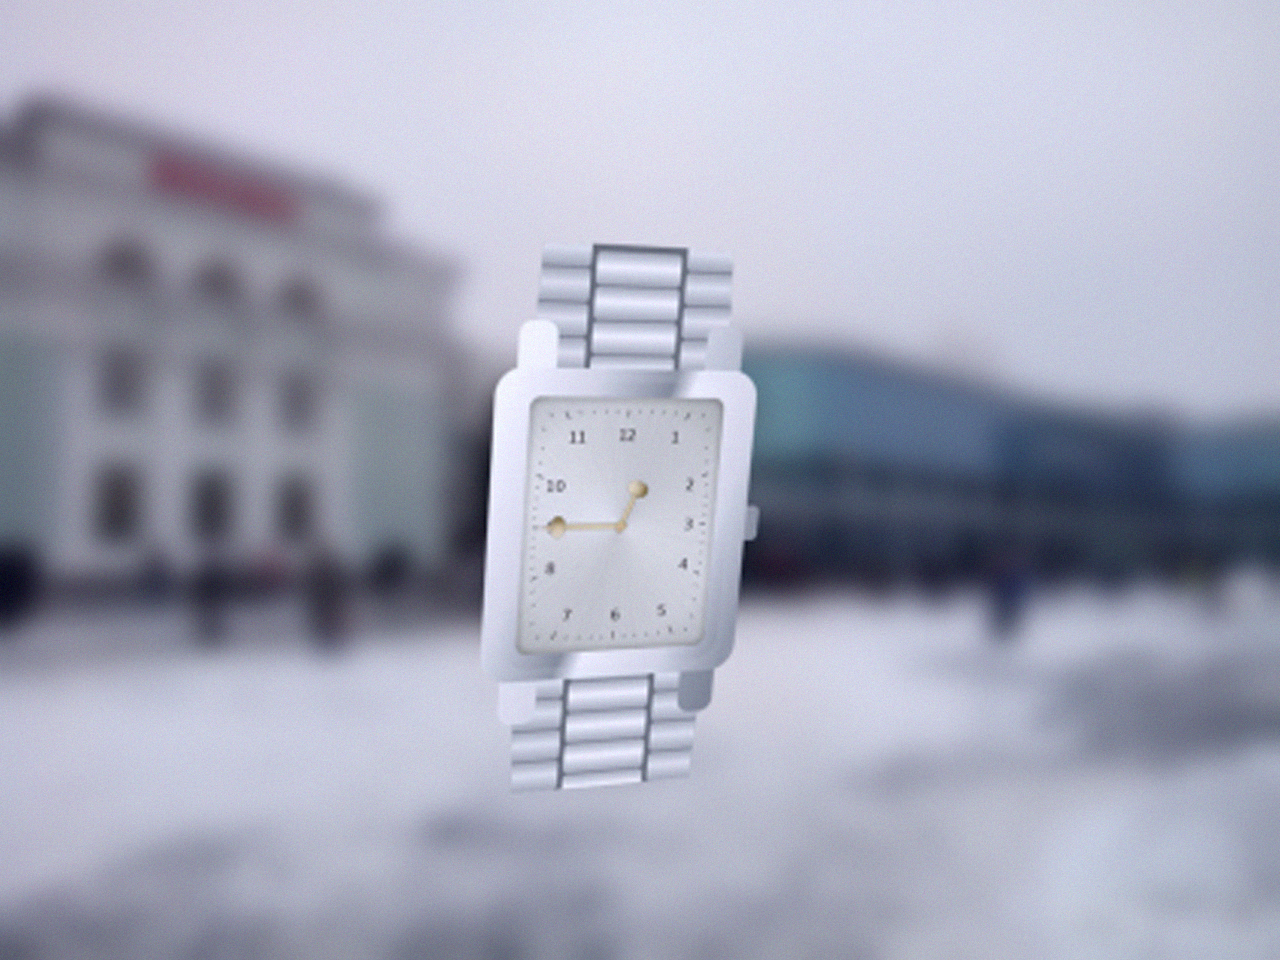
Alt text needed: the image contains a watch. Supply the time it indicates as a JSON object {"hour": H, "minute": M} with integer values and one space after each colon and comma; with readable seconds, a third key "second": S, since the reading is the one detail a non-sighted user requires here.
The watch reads {"hour": 12, "minute": 45}
